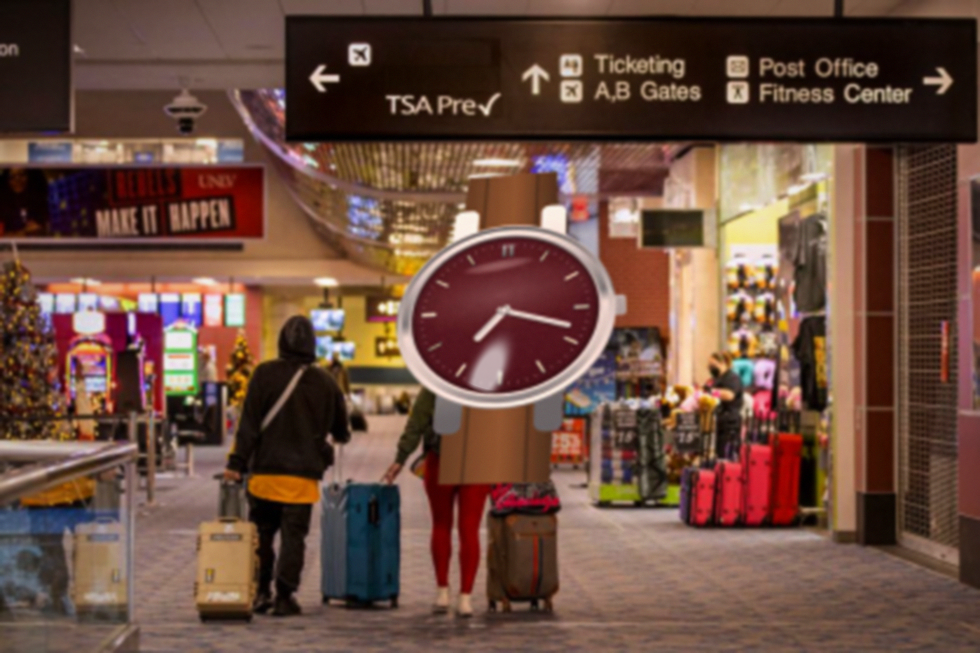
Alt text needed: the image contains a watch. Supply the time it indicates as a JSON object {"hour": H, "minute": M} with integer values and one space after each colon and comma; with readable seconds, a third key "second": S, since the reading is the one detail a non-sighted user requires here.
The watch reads {"hour": 7, "minute": 18}
